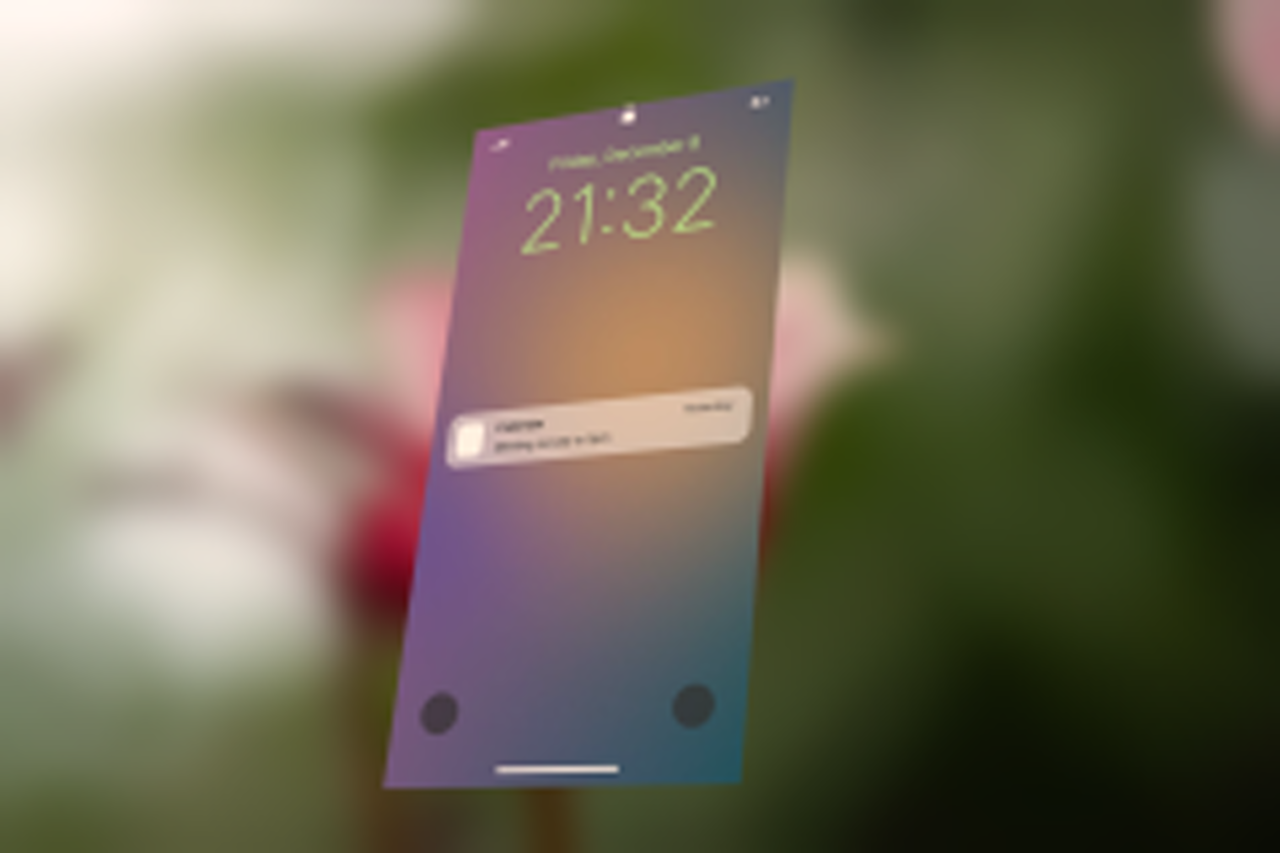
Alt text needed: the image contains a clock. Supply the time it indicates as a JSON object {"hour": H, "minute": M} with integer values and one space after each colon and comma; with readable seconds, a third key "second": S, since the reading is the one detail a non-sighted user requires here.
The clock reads {"hour": 21, "minute": 32}
